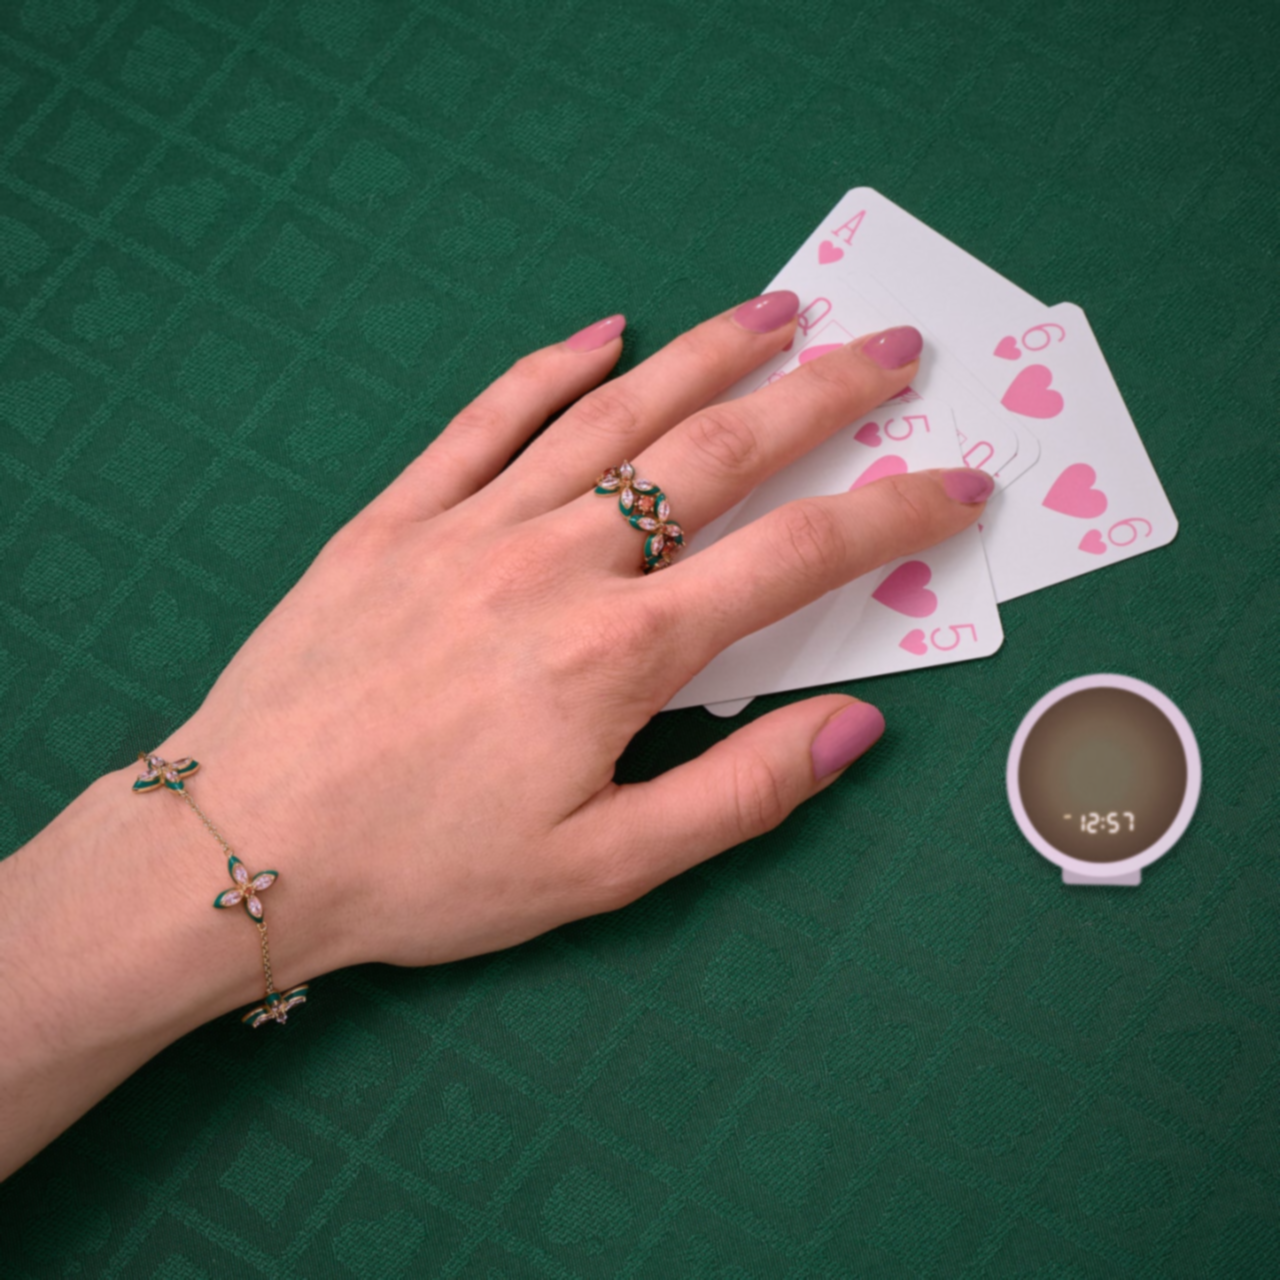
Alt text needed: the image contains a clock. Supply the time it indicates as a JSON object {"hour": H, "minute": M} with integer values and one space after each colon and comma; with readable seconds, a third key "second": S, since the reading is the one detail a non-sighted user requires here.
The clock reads {"hour": 12, "minute": 57}
